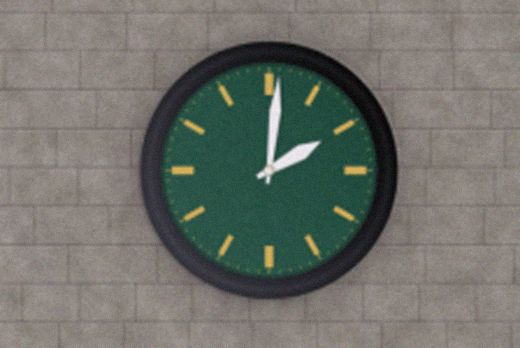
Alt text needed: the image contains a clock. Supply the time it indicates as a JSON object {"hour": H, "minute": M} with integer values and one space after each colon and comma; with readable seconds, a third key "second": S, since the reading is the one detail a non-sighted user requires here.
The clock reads {"hour": 2, "minute": 1}
